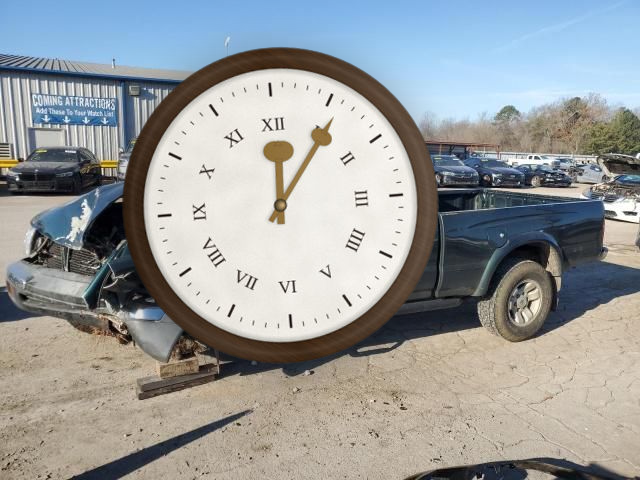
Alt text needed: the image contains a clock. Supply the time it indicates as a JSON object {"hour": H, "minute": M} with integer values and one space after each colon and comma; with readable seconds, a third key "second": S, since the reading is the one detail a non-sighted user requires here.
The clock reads {"hour": 12, "minute": 6}
